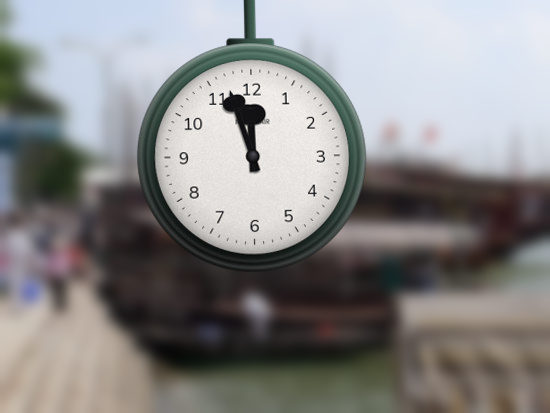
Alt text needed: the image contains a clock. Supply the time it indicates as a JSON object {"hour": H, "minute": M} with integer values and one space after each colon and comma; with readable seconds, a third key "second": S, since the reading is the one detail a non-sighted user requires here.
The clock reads {"hour": 11, "minute": 57}
